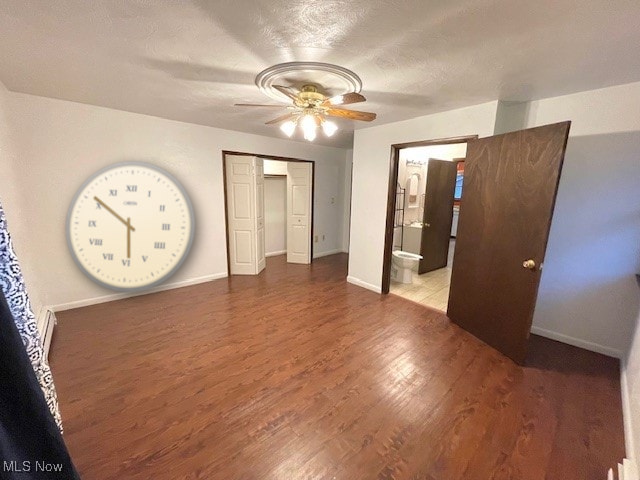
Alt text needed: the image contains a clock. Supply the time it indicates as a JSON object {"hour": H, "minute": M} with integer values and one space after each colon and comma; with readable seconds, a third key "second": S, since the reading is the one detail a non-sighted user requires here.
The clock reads {"hour": 5, "minute": 51}
